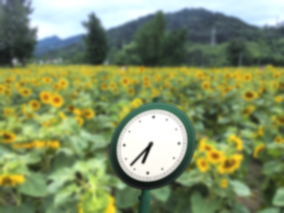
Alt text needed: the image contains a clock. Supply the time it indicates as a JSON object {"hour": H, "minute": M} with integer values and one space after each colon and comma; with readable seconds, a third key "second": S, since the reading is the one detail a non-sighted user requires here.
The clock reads {"hour": 6, "minute": 37}
